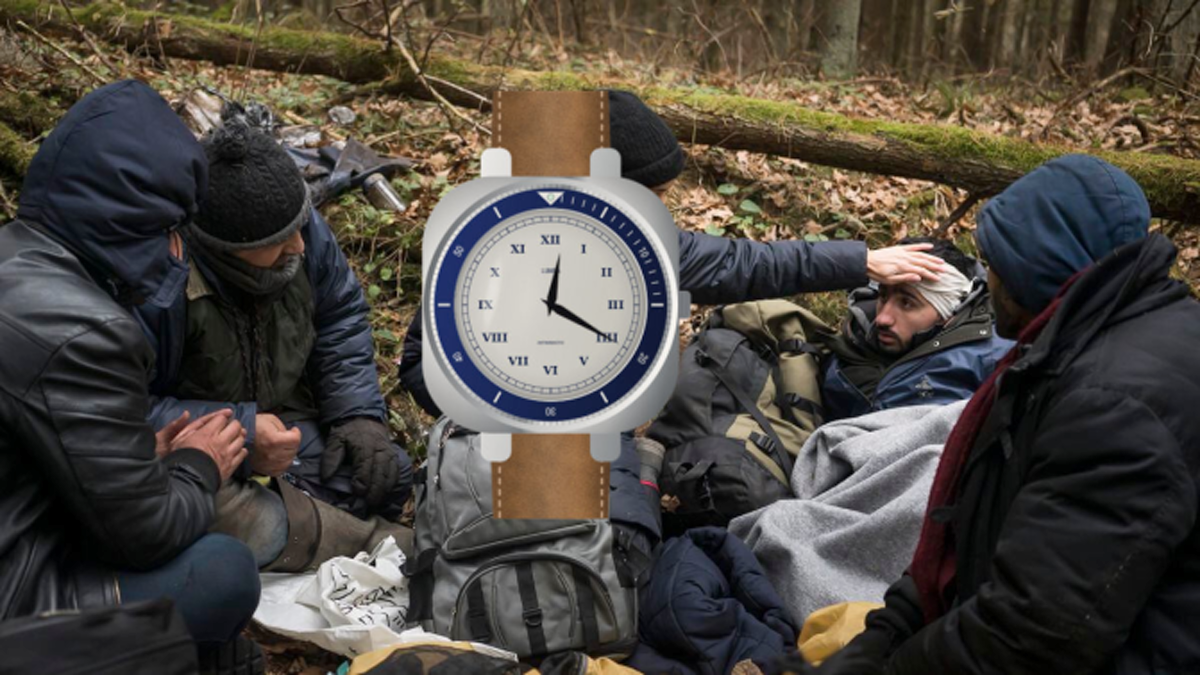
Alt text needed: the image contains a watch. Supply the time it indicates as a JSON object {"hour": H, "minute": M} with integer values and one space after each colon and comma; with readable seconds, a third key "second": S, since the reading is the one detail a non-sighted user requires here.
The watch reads {"hour": 12, "minute": 20}
